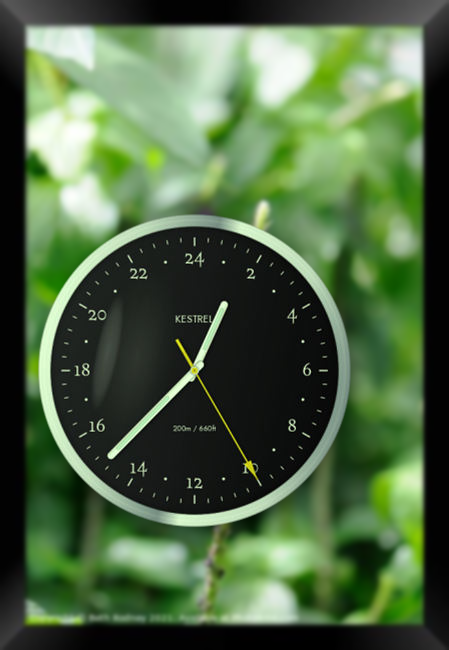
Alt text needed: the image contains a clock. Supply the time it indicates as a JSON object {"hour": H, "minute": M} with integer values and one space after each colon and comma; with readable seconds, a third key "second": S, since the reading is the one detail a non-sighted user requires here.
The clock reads {"hour": 1, "minute": 37, "second": 25}
